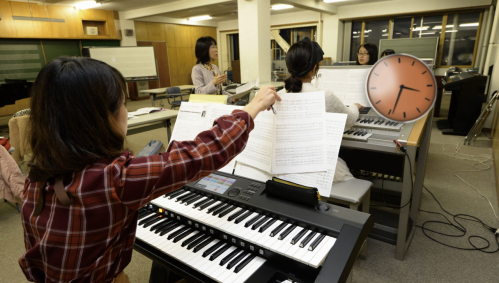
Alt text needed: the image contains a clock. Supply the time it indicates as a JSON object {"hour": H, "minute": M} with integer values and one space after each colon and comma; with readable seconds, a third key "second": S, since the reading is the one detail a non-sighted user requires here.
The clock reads {"hour": 3, "minute": 34}
